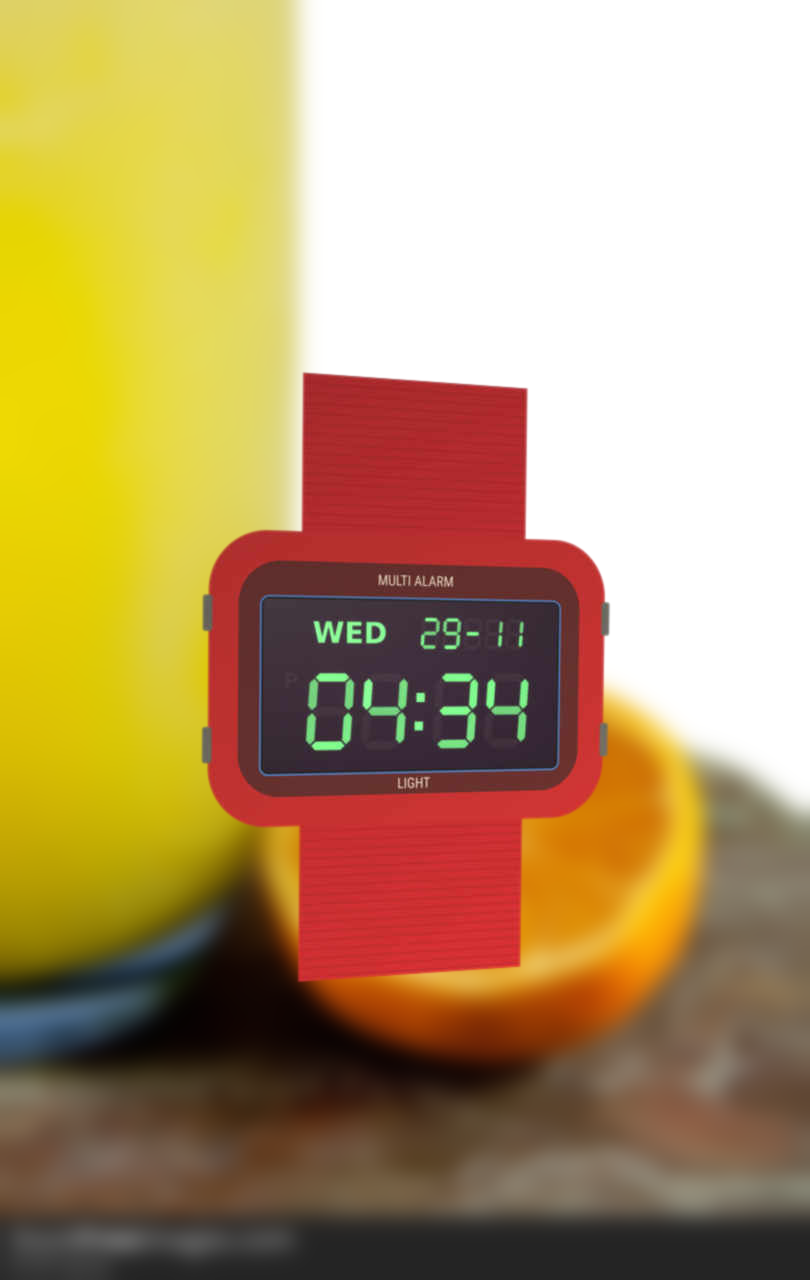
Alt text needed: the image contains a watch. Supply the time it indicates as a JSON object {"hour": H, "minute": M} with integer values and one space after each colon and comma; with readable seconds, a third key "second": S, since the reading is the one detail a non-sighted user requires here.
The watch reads {"hour": 4, "minute": 34}
